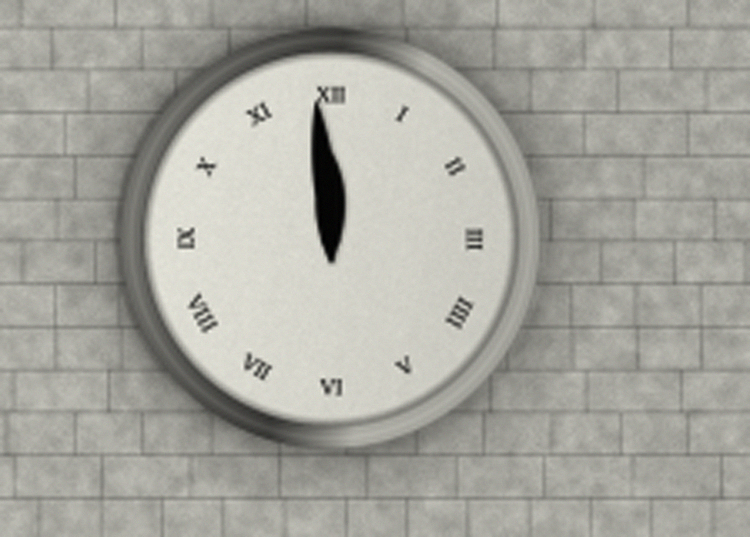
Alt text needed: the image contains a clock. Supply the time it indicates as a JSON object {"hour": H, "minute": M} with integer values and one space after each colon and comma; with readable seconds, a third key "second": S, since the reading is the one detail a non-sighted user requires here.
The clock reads {"hour": 11, "minute": 59}
